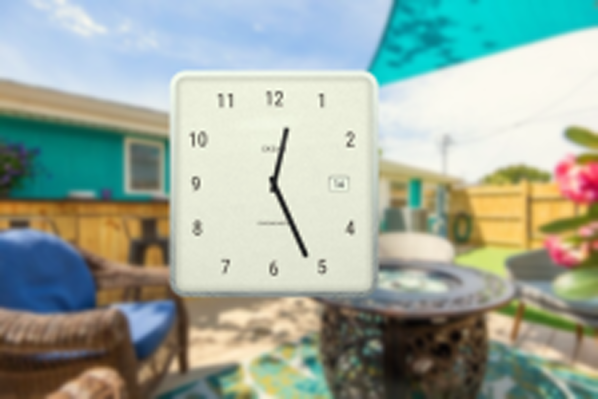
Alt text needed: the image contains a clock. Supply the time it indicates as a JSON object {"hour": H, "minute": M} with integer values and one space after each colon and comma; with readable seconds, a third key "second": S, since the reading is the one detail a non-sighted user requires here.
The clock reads {"hour": 12, "minute": 26}
